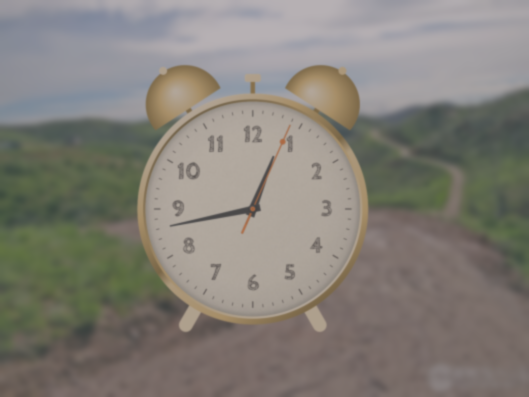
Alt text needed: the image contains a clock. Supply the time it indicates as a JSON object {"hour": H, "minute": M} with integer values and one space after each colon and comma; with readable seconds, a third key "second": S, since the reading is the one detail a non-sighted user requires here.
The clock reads {"hour": 12, "minute": 43, "second": 4}
